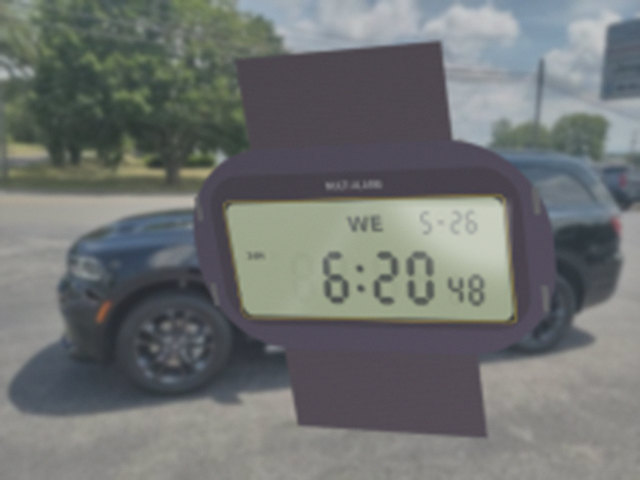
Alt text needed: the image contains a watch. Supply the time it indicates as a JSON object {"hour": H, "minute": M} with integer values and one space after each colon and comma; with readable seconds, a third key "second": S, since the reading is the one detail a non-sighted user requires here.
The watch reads {"hour": 6, "minute": 20, "second": 48}
